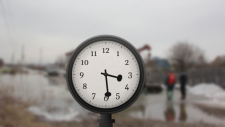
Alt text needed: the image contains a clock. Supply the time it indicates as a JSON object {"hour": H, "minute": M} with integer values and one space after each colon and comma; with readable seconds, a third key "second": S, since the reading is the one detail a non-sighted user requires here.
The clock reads {"hour": 3, "minute": 29}
